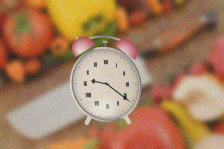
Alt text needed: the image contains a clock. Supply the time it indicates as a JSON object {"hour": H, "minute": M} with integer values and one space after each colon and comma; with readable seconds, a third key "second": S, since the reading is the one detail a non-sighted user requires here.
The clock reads {"hour": 9, "minute": 21}
